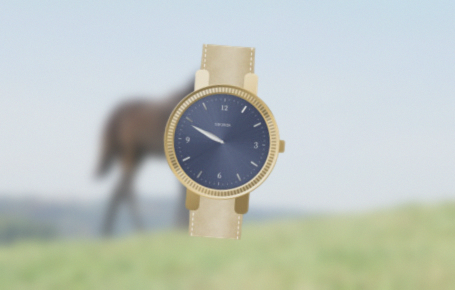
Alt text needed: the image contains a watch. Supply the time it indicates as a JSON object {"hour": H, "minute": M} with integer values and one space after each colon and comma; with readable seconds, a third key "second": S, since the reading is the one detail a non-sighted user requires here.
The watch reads {"hour": 9, "minute": 49}
